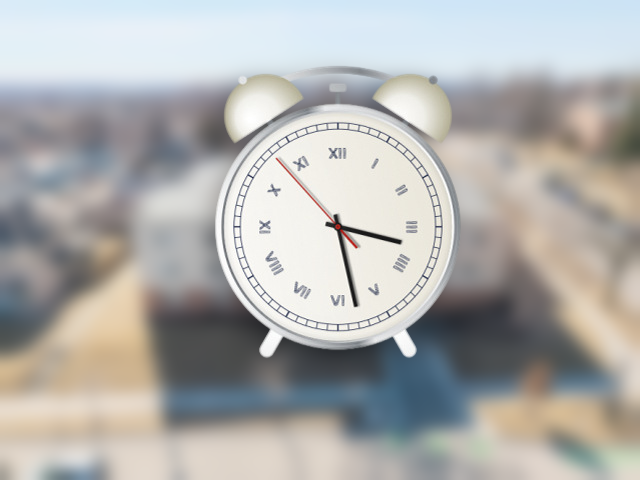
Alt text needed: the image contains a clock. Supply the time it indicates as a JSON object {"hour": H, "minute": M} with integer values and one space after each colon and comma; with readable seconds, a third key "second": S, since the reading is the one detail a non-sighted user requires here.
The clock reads {"hour": 3, "minute": 27, "second": 53}
